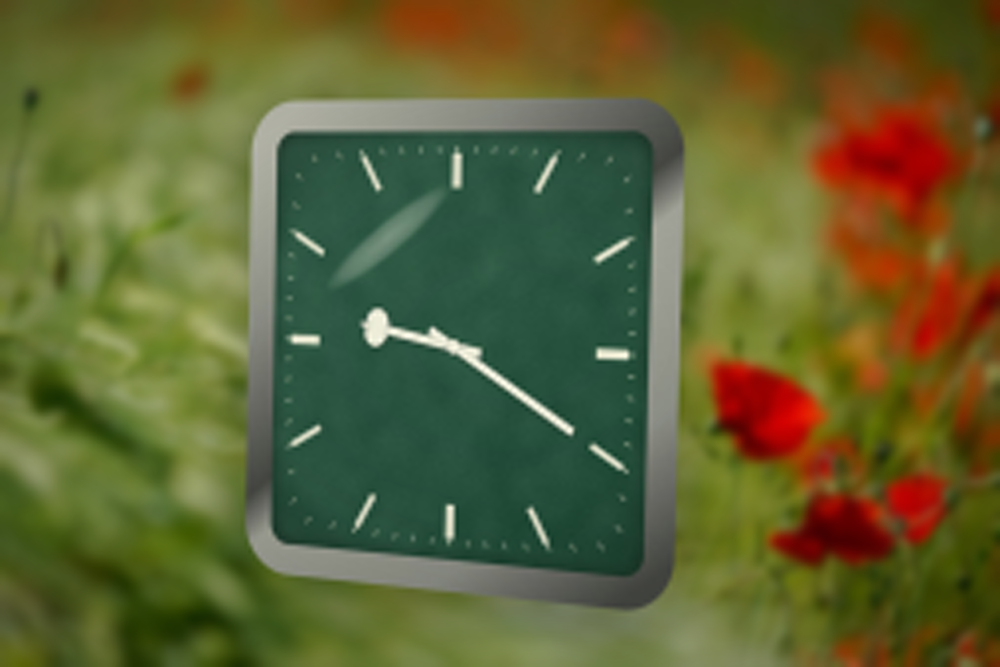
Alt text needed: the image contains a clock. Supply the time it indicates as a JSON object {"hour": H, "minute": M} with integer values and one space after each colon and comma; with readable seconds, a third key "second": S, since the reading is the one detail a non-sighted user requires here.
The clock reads {"hour": 9, "minute": 20}
